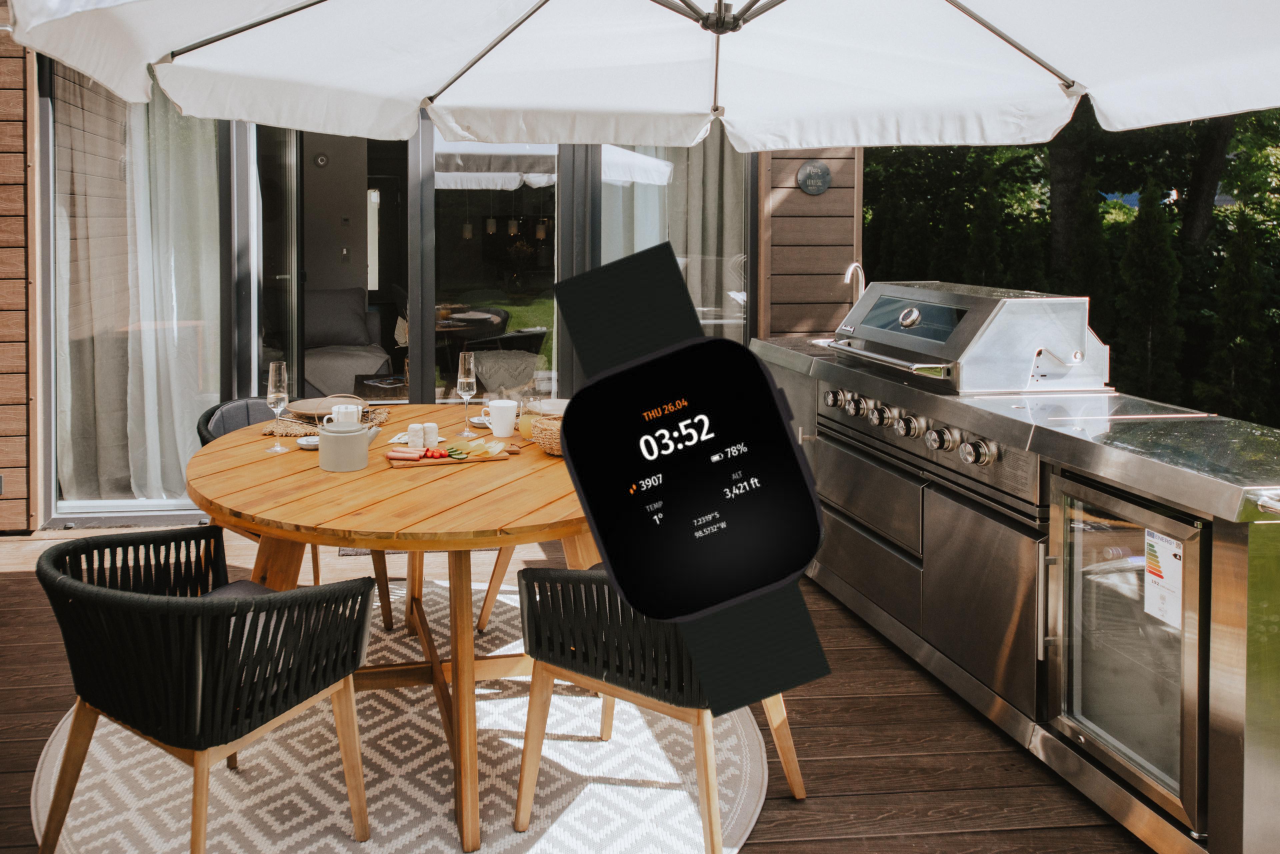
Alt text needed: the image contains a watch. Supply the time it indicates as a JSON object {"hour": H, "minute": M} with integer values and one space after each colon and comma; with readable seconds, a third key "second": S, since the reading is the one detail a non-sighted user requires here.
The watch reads {"hour": 3, "minute": 52}
